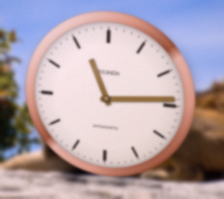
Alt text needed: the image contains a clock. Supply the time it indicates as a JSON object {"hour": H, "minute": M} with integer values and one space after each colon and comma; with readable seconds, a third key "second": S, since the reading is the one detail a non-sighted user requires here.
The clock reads {"hour": 11, "minute": 14}
